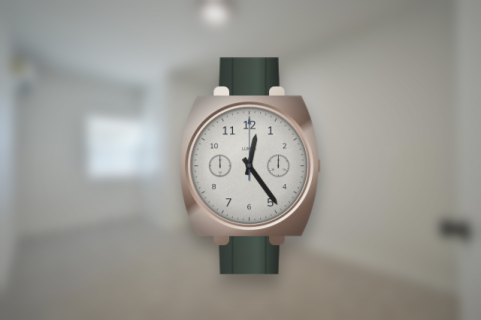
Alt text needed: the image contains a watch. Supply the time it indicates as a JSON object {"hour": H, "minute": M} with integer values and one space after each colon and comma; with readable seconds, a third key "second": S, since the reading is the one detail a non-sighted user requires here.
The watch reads {"hour": 12, "minute": 24}
